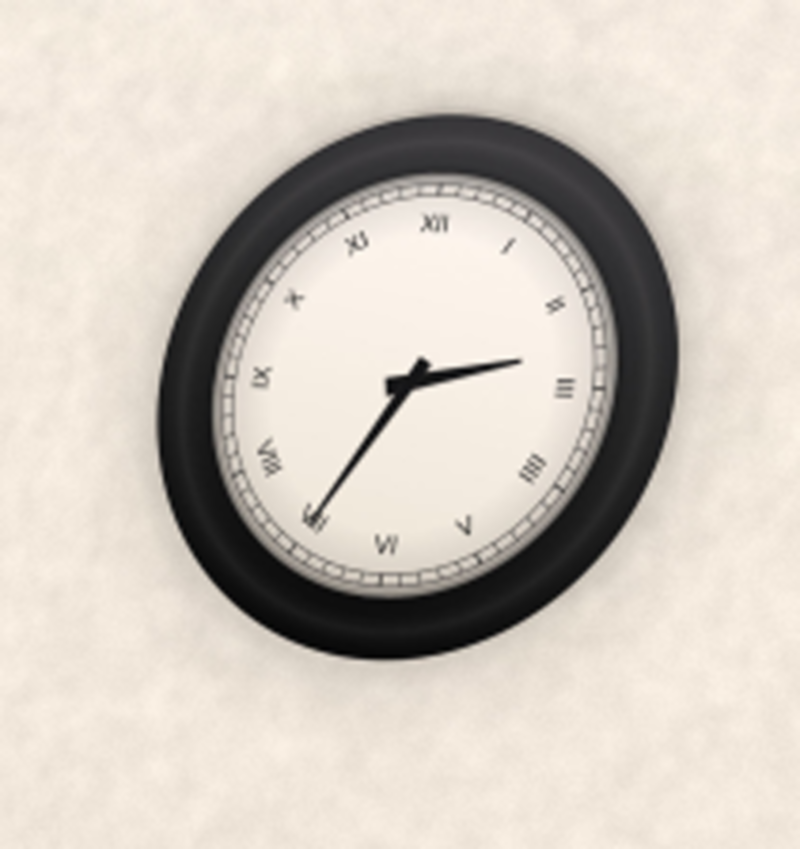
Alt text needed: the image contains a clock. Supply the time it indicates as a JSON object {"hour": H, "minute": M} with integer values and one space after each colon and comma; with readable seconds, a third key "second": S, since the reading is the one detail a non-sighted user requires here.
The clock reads {"hour": 2, "minute": 35}
